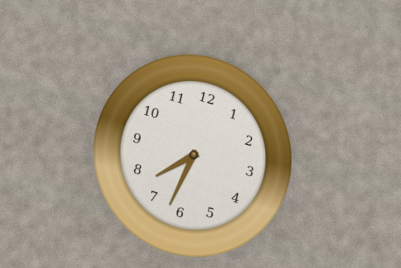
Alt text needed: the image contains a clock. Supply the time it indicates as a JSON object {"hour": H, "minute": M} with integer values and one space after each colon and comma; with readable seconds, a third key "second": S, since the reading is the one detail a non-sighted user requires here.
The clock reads {"hour": 7, "minute": 32}
